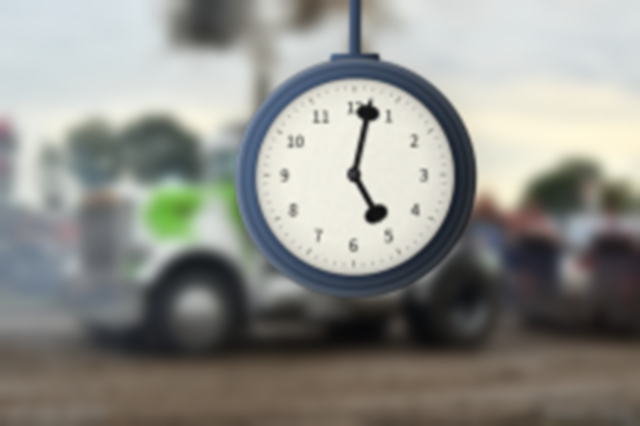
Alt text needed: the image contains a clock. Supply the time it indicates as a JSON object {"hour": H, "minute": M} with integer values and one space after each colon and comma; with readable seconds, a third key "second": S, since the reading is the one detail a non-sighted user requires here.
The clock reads {"hour": 5, "minute": 2}
